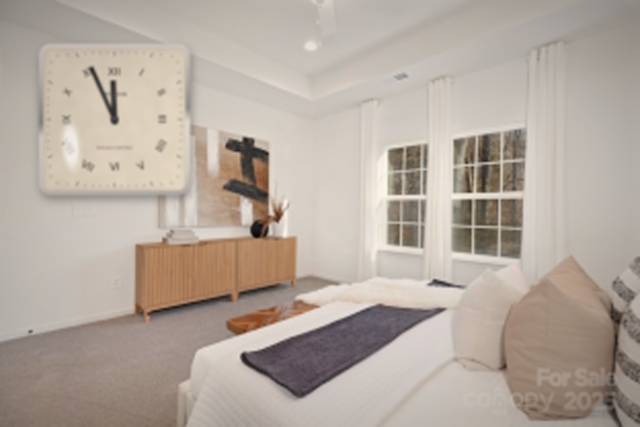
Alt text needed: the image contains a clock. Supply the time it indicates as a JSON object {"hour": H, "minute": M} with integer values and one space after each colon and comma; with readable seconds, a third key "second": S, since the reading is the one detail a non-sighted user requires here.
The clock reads {"hour": 11, "minute": 56}
